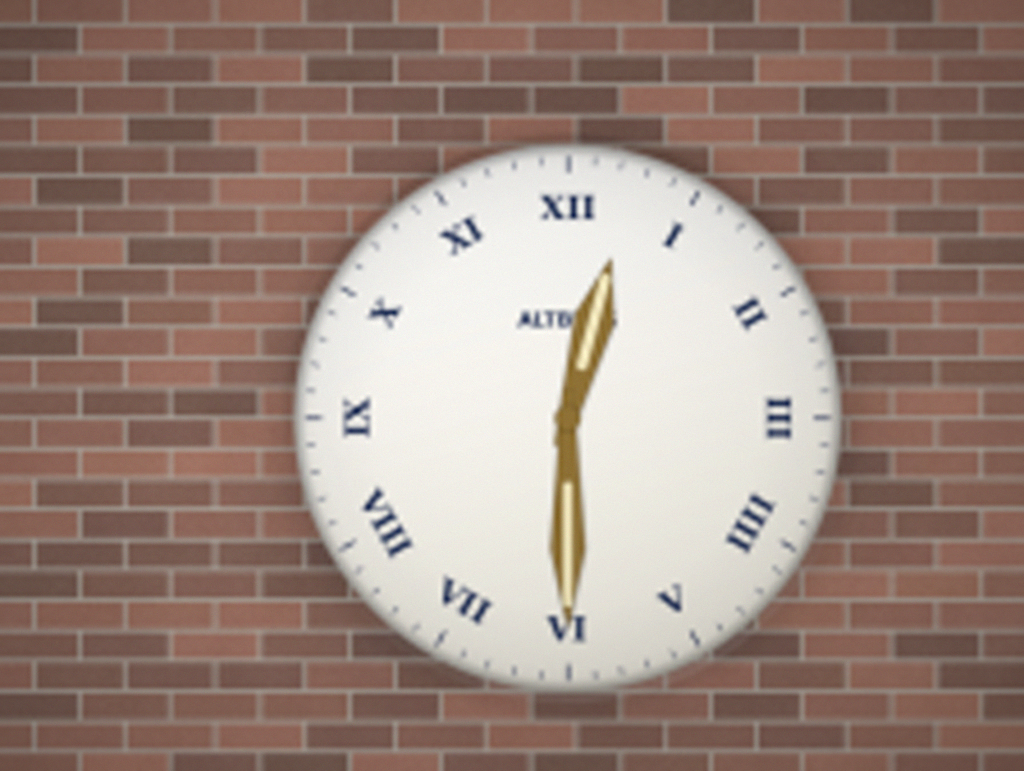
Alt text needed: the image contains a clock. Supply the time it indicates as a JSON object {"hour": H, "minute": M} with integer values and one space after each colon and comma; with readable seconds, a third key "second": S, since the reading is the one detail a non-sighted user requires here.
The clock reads {"hour": 12, "minute": 30}
